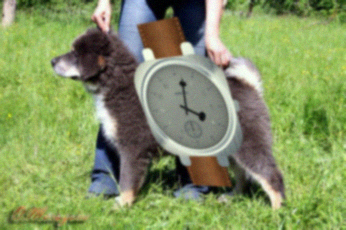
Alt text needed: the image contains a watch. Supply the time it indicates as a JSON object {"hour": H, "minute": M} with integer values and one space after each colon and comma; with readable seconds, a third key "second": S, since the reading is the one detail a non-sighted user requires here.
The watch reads {"hour": 4, "minute": 2}
